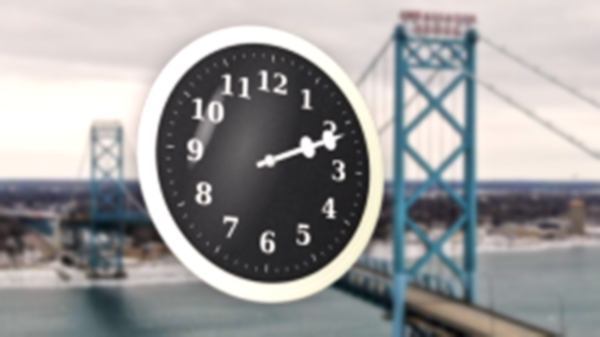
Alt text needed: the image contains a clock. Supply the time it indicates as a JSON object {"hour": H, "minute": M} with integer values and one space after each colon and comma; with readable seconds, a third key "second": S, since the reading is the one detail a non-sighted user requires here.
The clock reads {"hour": 2, "minute": 11}
